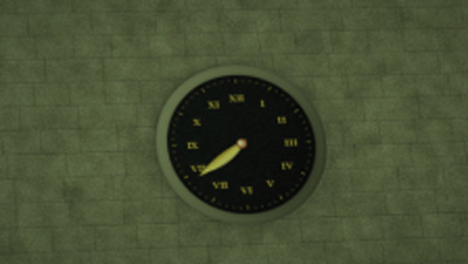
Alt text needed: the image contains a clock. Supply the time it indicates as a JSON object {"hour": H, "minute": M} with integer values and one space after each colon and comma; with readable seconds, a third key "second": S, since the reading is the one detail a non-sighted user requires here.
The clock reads {"hour": 7, "minute": 39}
